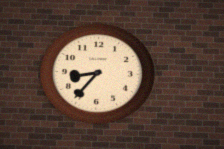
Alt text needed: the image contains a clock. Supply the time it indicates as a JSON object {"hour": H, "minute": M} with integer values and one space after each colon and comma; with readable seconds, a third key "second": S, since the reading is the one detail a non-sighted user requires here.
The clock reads {"hour": 8, "minute": 36}
